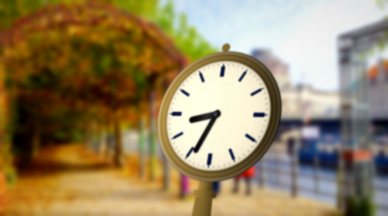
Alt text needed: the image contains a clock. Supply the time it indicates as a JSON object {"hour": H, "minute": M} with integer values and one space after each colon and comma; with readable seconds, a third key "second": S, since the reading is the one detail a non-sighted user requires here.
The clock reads {"hour": 8, "minute": 34}
